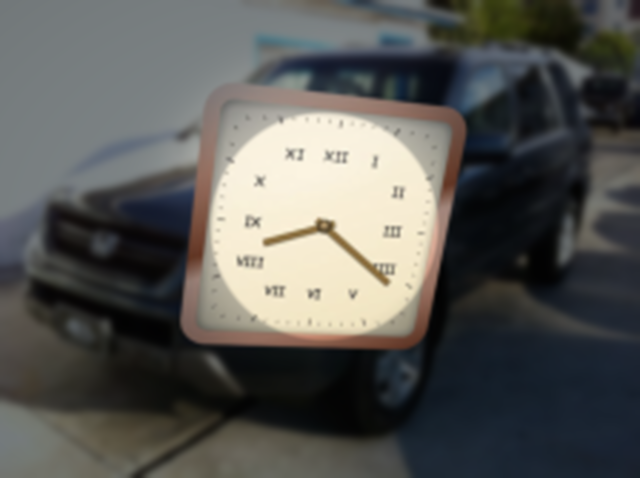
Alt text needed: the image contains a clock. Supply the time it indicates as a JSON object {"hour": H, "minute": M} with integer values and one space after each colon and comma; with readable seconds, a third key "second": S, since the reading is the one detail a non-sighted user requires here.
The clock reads {"hour": 8, "minute": 21}
